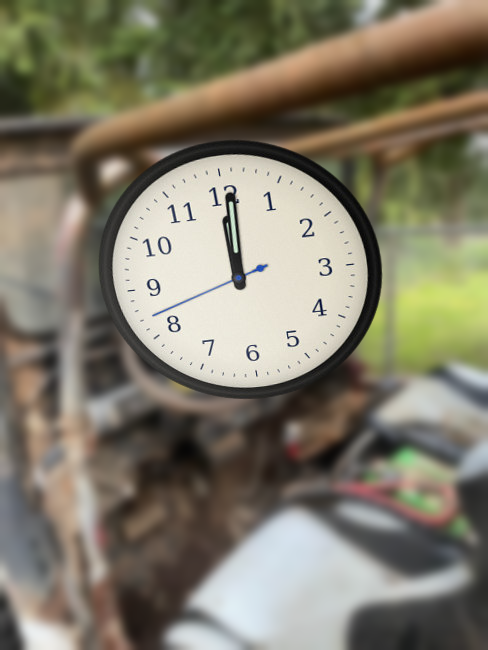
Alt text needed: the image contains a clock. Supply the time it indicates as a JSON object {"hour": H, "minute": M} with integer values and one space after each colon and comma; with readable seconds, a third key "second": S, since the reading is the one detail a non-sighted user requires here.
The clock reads {"hour": 12, "minute": 0, "second": 42}
